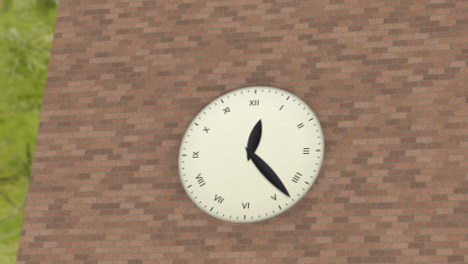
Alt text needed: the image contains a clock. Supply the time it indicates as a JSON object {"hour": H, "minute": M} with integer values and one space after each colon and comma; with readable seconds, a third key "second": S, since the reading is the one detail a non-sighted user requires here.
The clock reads {"hour": 12, "minute": 23}
